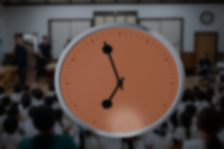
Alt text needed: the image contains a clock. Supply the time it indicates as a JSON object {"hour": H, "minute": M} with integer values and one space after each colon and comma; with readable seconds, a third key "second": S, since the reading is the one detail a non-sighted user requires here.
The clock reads {"hour": 6, "minute": 57}
